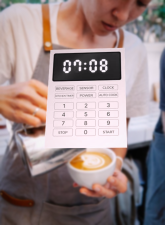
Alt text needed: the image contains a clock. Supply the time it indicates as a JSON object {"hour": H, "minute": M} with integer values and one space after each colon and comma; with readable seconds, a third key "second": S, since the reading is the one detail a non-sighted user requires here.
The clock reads {"hour": 7, "minute": 8}
